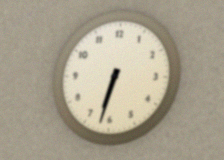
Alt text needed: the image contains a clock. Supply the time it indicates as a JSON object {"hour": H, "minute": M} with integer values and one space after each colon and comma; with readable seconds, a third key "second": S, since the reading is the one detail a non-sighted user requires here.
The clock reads {"hour": 6, "minute": 32}
